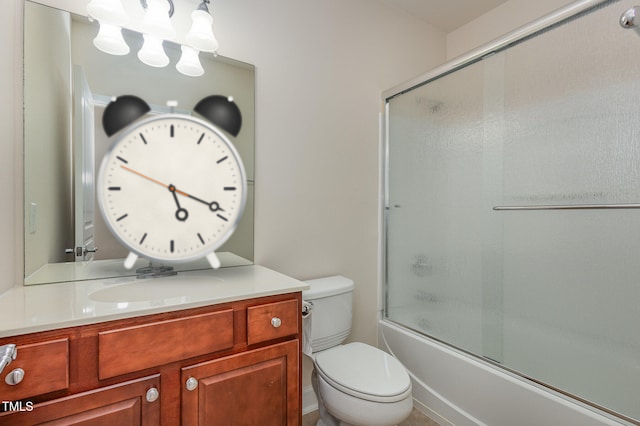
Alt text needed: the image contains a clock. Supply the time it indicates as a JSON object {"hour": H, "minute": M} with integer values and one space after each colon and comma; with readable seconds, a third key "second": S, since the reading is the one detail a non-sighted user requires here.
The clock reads {"hour": 5, "minute": 18, "second": 49}
